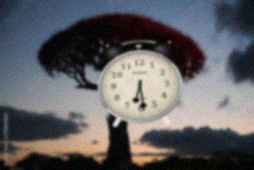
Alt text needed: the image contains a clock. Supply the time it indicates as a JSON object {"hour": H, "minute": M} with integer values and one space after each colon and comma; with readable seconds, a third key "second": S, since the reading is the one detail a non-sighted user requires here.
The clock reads {"hour": 6, "minute": 29}
